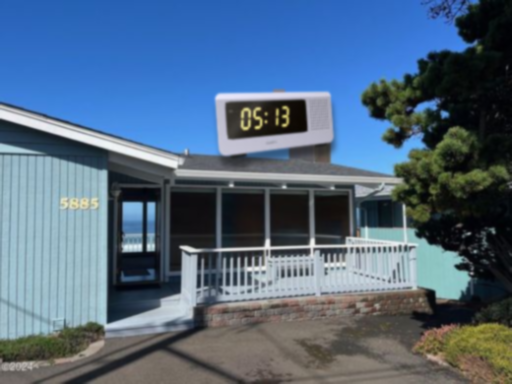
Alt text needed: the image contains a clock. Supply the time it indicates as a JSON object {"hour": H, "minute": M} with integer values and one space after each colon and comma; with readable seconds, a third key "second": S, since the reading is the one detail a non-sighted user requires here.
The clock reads {"hour": 5, "minute": 13}
